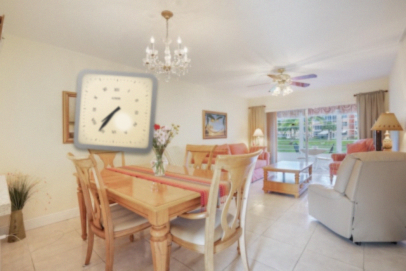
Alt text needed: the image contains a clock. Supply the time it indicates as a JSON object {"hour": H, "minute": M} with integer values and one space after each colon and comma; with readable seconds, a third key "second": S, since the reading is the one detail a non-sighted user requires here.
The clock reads {"hour": 7, "minute": 36}
